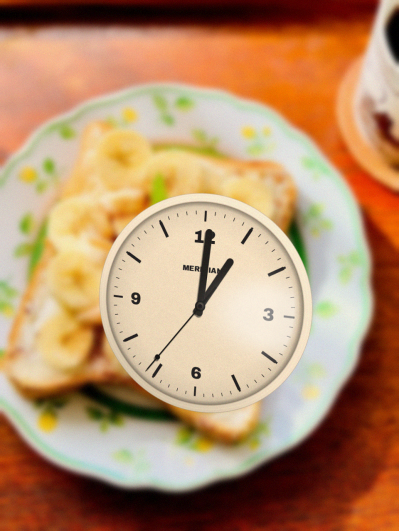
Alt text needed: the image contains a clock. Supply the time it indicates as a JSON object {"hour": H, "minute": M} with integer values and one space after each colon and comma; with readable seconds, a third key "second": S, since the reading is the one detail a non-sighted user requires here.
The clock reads {"hour": 1, "minute": 0, "second": 36}
